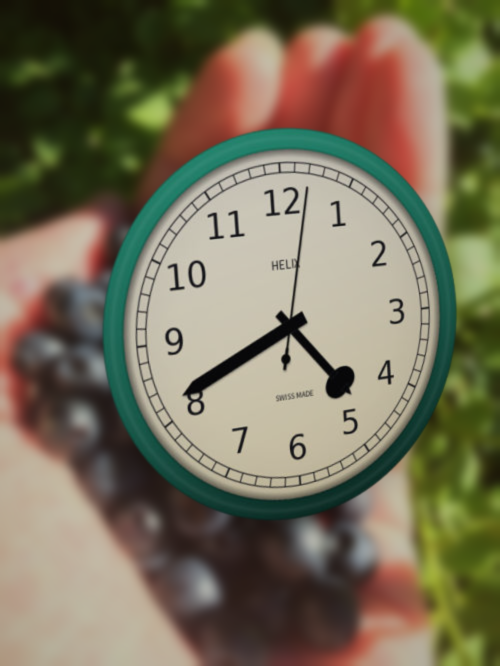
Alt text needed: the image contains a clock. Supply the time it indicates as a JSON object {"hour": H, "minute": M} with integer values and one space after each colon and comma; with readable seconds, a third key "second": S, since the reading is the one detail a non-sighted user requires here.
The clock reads {"hour": 4, "minute": 41, "second": 2}
